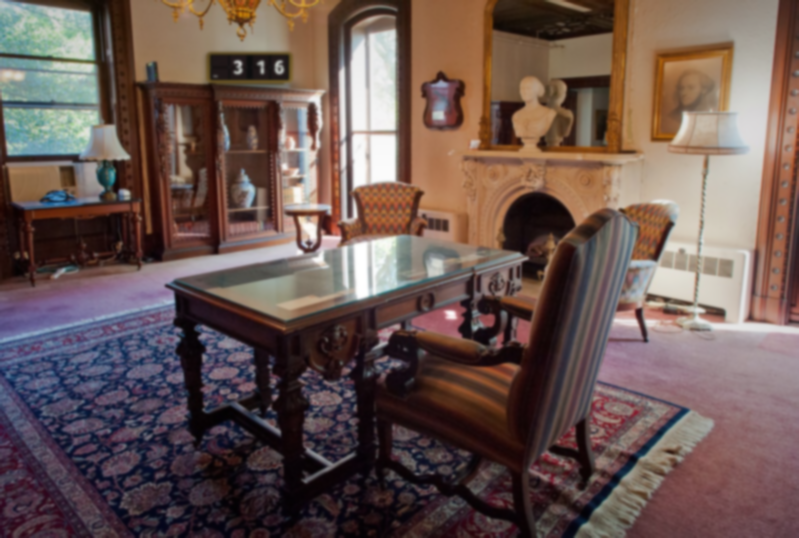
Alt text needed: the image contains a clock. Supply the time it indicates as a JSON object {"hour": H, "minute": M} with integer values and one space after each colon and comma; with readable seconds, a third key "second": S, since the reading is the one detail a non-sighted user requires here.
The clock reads {"hour": 3, "minute": 16}
